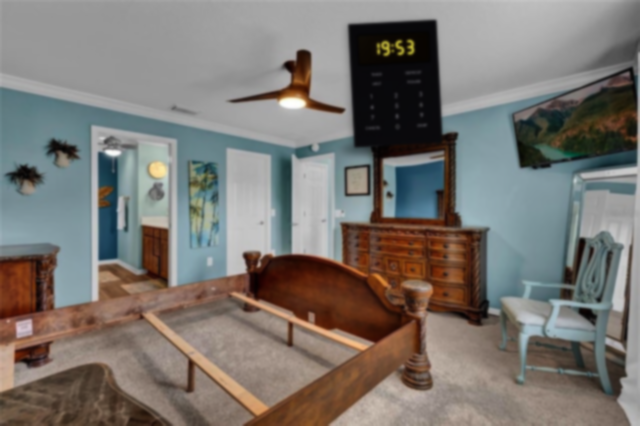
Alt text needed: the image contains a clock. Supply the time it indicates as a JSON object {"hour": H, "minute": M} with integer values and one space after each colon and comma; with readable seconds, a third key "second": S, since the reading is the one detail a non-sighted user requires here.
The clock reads {"hour": 19, "minute": 53}
